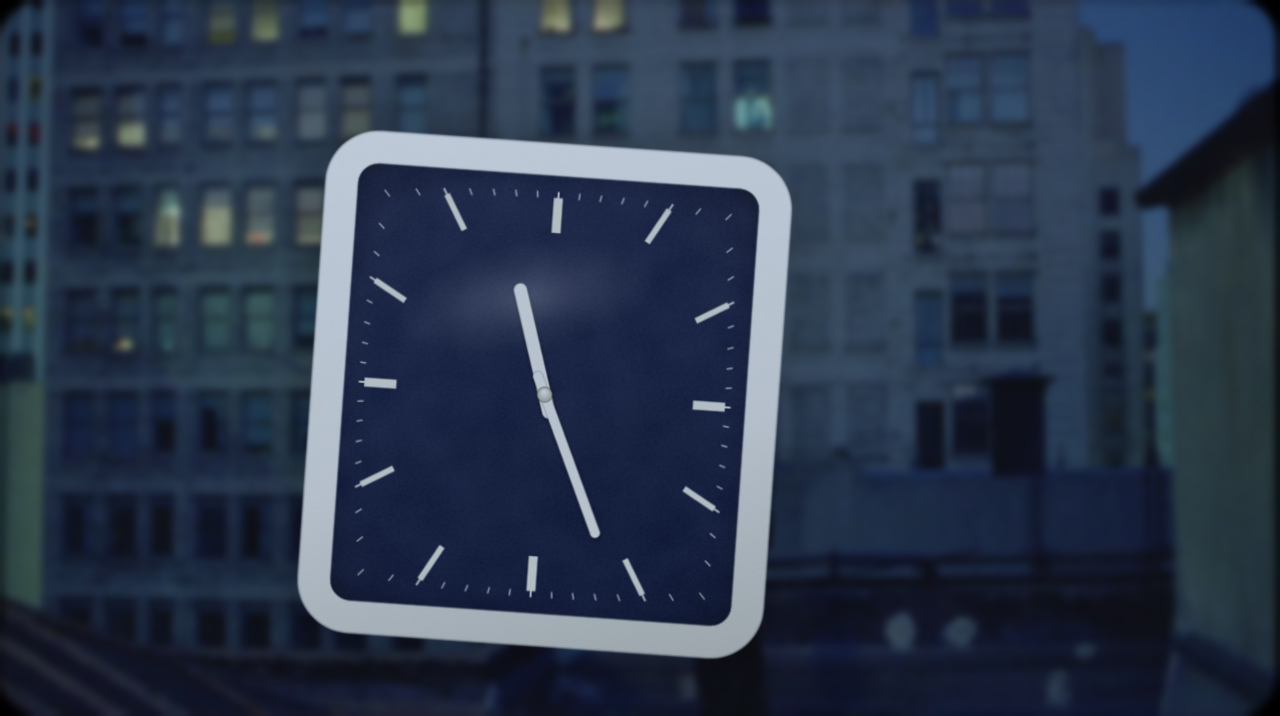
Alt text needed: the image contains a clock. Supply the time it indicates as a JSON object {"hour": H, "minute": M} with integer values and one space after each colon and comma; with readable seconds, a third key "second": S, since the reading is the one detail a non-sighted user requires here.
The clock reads {"hour": 11, "minute": 26}
